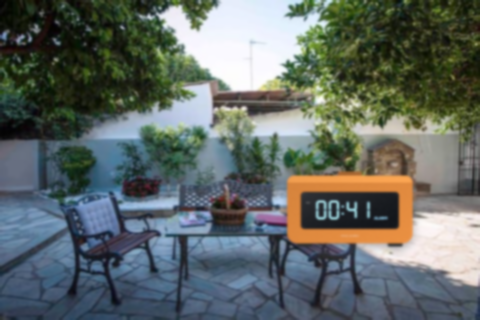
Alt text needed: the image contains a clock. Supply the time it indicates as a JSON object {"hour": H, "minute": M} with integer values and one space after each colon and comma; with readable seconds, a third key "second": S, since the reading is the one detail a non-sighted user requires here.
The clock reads {"hour": 0, "minute": 41}
